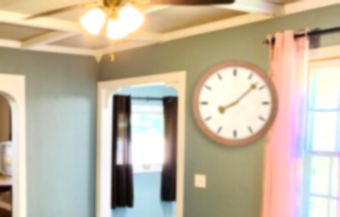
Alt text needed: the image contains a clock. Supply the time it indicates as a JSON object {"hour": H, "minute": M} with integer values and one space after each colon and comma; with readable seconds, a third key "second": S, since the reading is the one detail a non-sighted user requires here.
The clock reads {"hour": 8, "minute": 8}
